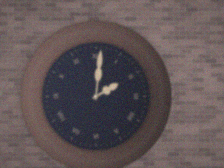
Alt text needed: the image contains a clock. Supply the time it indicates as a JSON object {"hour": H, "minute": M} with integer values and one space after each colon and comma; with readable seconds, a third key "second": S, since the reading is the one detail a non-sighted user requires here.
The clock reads {"hour": 2, "minute": 1}
